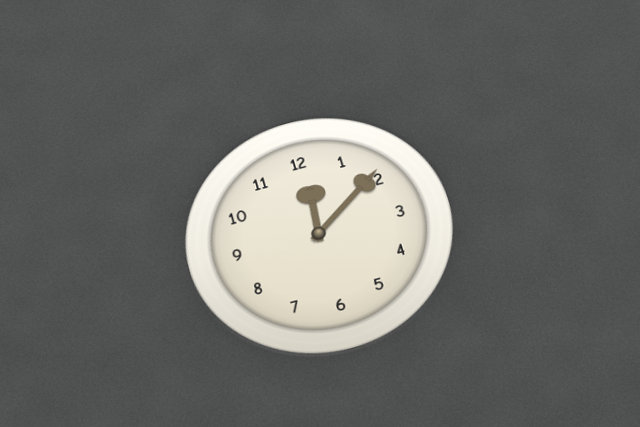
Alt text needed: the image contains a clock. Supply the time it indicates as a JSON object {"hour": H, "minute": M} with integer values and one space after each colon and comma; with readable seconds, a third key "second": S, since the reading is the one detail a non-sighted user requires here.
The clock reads {"hour": 12, "minute": 9}
